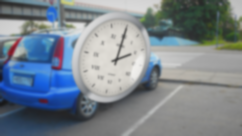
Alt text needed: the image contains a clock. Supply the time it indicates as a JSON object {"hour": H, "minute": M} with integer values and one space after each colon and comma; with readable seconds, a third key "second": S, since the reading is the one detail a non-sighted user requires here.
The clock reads {"hour": 2, "minute": 0}
